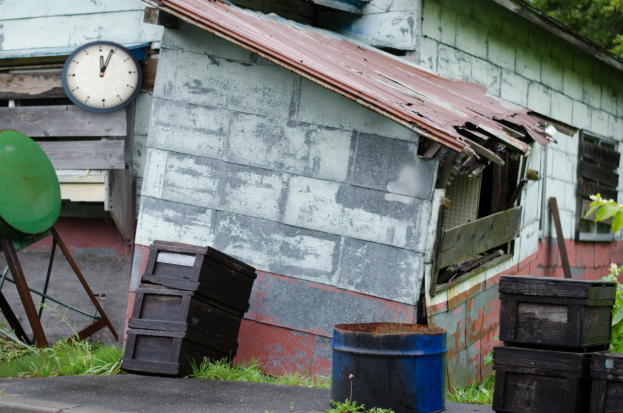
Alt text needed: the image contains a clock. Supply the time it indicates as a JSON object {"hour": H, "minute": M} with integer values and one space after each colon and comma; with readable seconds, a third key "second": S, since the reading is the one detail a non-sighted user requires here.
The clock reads {"hour": 12, "minute": 4}
